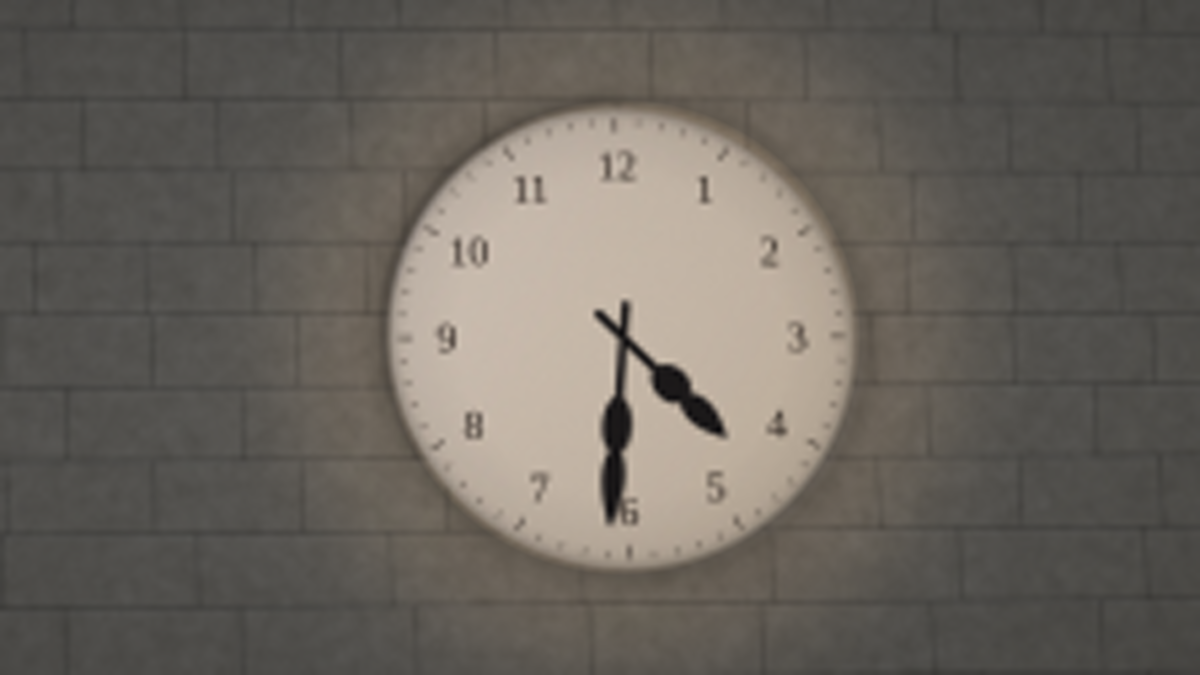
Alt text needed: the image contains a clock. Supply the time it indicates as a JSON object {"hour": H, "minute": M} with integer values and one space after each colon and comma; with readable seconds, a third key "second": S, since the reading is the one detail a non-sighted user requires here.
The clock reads {"hour": 4, "minute": 31}
